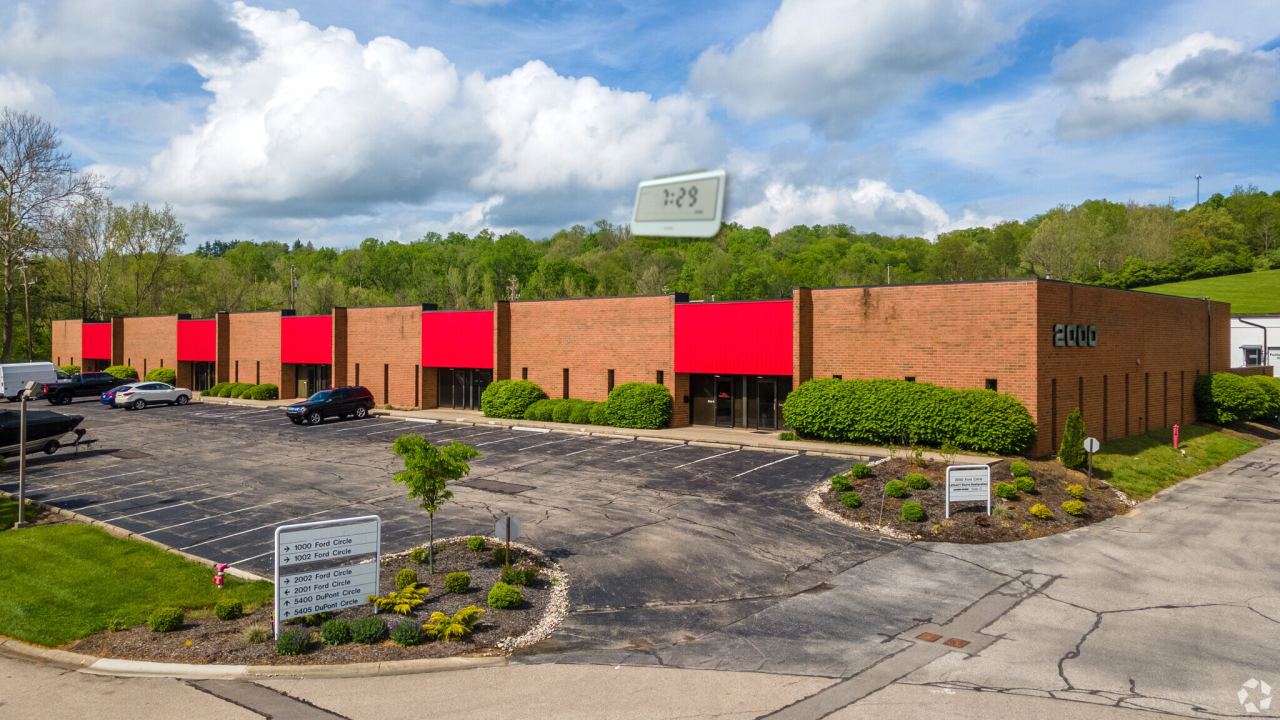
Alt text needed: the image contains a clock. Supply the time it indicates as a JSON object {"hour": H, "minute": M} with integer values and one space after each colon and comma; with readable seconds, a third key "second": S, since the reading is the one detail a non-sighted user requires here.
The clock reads {"hour": 7, "minute": 29}
